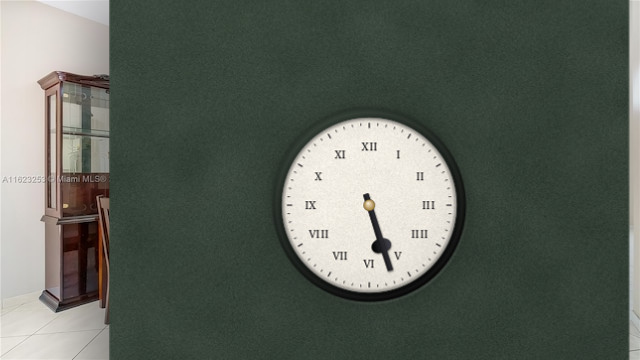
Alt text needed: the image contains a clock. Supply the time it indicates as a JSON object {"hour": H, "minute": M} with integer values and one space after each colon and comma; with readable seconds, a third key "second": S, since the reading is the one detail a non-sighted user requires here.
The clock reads {"hour": 5, "minute": 27}
